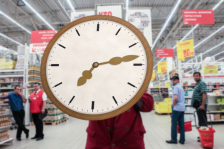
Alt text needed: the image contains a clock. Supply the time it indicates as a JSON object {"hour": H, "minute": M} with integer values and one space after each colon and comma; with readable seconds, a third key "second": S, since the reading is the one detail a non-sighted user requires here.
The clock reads {"hour": 7, "minute": 13}
